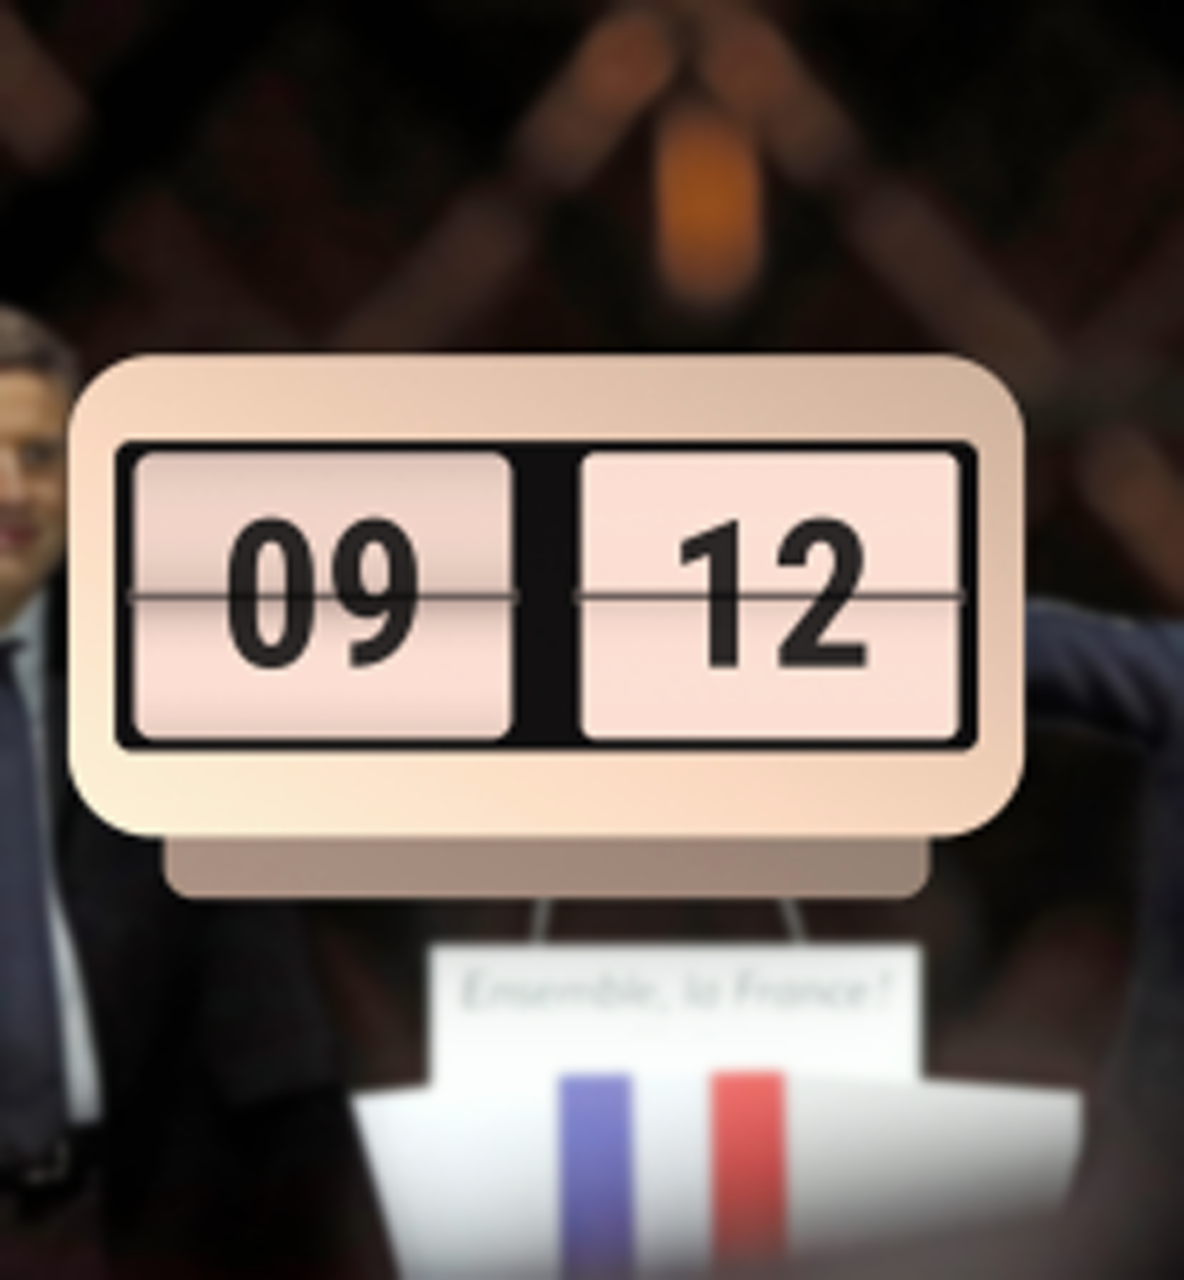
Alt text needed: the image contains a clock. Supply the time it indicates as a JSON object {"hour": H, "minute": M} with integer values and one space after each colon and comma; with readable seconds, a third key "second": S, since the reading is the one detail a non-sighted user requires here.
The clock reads {"hour": 9, "minute": 12}
